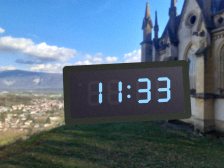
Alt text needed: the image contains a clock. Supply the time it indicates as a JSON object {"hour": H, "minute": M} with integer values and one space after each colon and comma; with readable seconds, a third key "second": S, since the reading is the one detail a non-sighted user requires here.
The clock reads {"hour": 11, "minute": 33}
